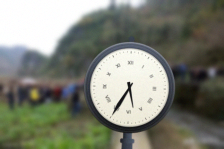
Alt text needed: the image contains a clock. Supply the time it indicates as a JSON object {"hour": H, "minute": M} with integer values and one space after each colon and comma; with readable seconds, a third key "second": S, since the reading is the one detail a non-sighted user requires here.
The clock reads {"hour": 5, "minute": 35}
